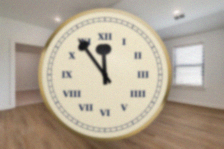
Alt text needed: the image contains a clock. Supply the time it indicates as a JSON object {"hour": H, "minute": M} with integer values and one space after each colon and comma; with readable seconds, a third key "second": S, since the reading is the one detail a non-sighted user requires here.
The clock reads {"hour": 11, "minute": 54}
